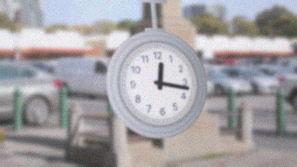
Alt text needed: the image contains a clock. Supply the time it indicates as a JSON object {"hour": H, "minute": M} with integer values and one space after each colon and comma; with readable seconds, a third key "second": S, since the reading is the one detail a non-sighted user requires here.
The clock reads {"hour": 12, "minute": 17}
